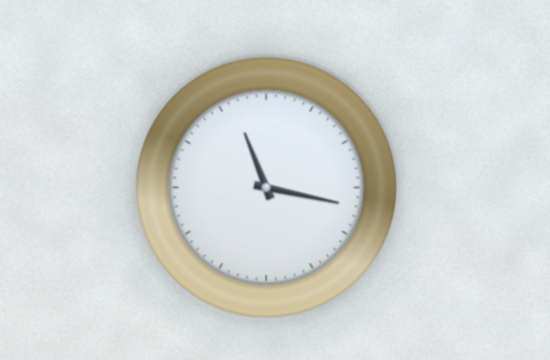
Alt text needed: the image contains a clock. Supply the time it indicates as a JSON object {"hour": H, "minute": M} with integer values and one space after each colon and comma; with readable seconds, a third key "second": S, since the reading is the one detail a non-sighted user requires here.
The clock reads {"hour": 11, "minute": 17}
